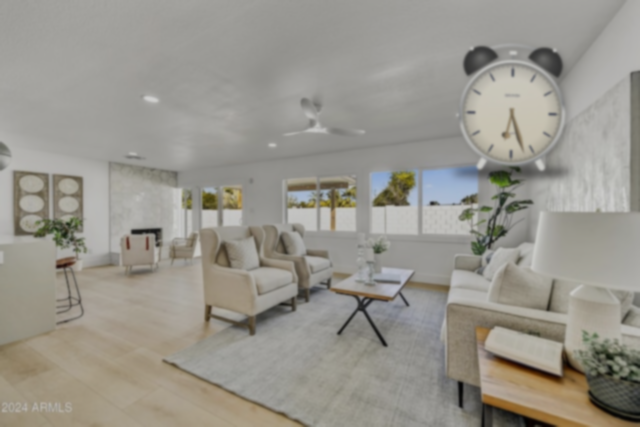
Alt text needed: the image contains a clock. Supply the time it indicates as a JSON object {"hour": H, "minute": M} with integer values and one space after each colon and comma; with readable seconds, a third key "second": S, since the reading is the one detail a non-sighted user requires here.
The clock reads {"hour": 6, "minute": 27}
